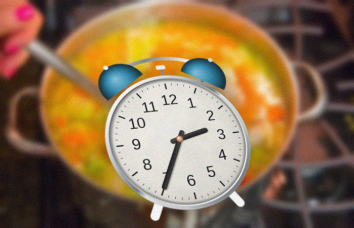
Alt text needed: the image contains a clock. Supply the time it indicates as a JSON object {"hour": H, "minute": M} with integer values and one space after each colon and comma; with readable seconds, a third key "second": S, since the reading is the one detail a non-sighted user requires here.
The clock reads {"hour": 2, "minute": 35}
